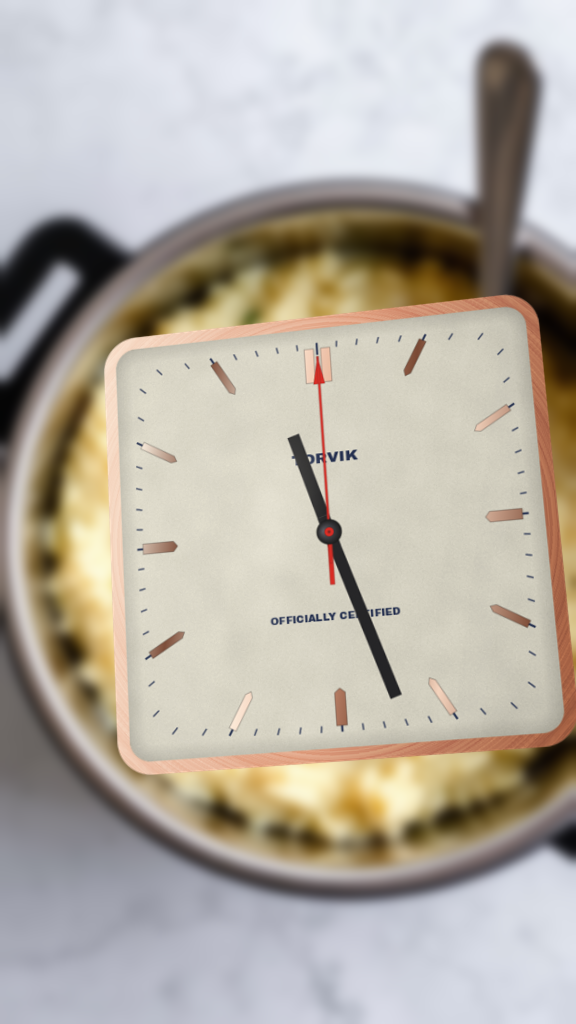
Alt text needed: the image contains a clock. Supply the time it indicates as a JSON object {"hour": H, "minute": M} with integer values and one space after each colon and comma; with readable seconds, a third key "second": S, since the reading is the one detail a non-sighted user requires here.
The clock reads {"hour": 11, "minute": 27, "second": 0}
